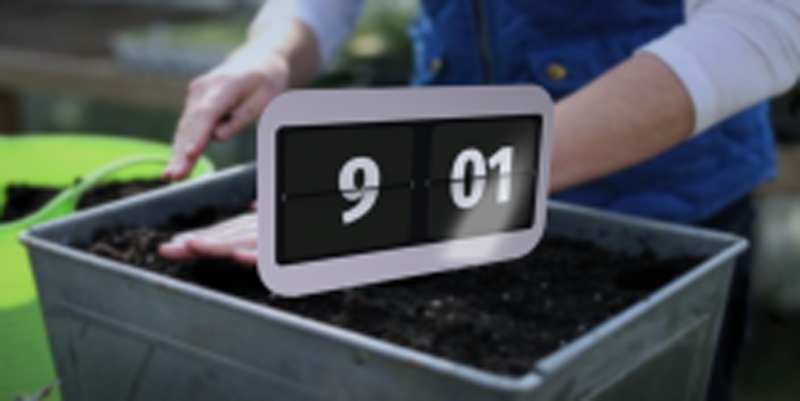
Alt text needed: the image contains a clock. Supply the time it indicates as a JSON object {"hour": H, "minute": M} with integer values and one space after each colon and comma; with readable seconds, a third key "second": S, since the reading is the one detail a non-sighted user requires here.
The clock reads {"hour": 9, "minute": 1}
